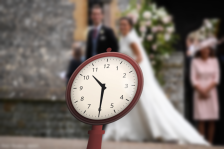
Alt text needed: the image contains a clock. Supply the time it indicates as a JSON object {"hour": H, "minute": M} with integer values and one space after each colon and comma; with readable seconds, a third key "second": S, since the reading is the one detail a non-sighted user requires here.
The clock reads {"hour": 10, "minute": 30}
